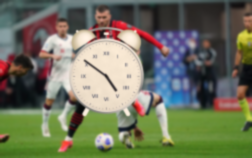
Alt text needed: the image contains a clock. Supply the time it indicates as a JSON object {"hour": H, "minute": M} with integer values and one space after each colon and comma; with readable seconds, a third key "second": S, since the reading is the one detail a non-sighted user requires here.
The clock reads {"hour": 4, "minute": 51}
